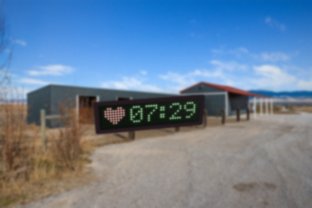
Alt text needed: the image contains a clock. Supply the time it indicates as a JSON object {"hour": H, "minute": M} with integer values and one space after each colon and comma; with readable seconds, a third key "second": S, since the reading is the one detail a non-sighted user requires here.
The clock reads {"hour": 7, "minute": 29}
